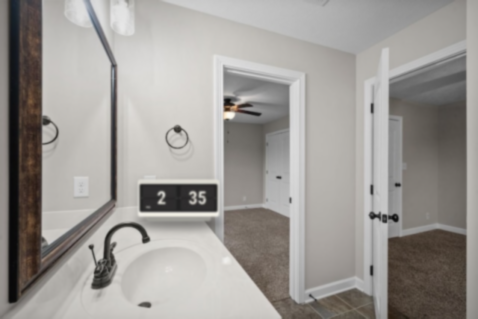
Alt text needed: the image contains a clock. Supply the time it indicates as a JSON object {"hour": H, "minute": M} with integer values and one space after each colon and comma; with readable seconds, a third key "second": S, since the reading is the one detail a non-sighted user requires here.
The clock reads {"hour": 2, "minute": 35}
